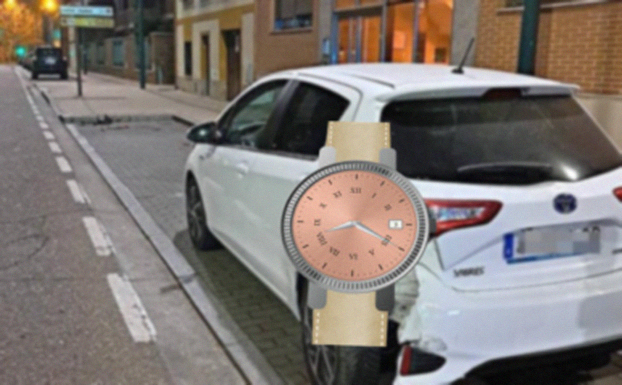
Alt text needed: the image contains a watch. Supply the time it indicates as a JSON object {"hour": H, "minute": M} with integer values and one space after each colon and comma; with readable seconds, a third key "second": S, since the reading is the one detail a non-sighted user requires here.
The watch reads {"hour": 8, "minute": 20}
